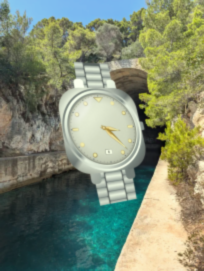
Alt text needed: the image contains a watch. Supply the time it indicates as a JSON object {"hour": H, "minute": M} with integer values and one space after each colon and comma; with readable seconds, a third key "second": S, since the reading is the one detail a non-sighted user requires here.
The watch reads {"hour": 3, "minute": 23}
